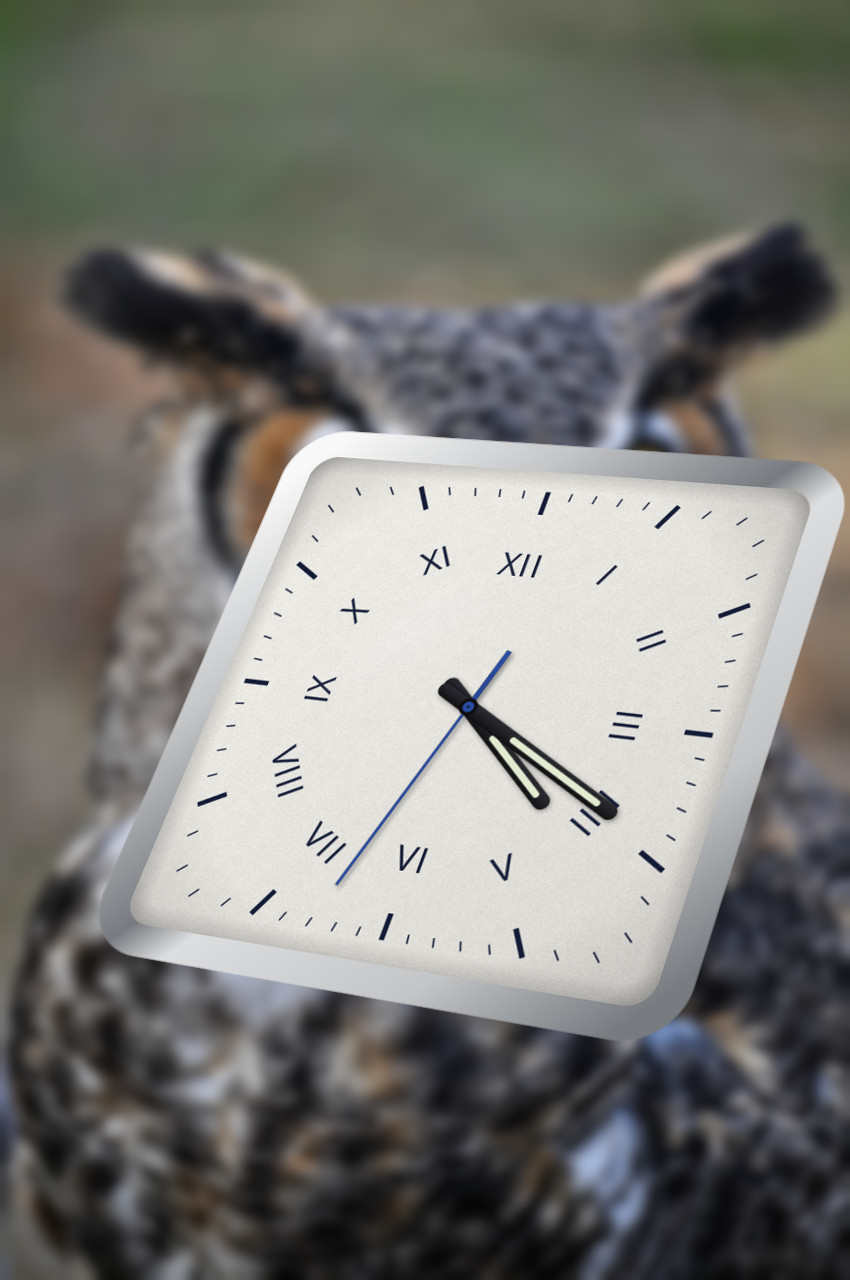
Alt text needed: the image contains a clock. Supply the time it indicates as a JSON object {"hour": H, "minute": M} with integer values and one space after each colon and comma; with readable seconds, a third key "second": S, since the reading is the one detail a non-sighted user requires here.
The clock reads {"hour": 4, "minute": 19, "second": 33}
